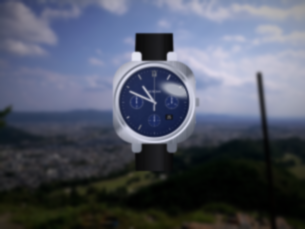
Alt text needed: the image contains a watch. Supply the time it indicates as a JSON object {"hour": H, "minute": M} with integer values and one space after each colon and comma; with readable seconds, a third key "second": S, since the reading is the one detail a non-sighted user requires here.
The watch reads {"hour": 10, "minute": 49}
